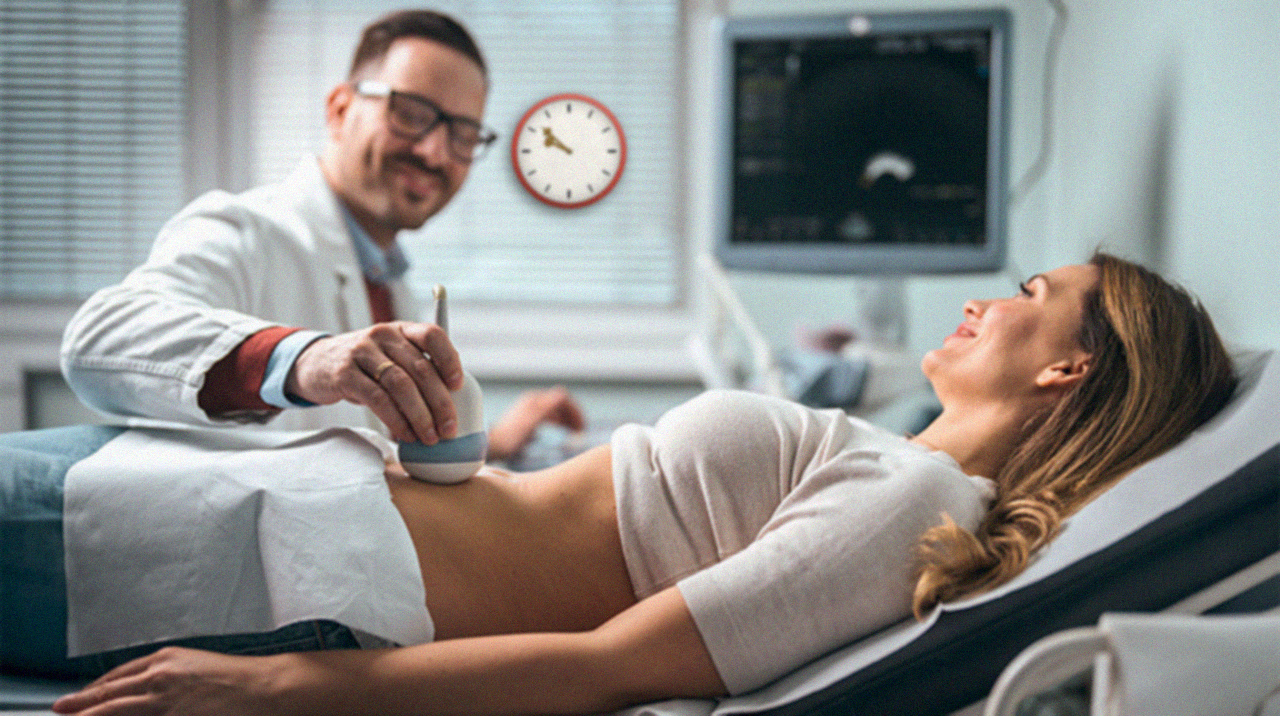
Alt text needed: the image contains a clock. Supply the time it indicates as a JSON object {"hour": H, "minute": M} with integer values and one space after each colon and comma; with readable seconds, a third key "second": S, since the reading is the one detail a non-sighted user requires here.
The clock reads {"hour": 9, "minute": 52}
